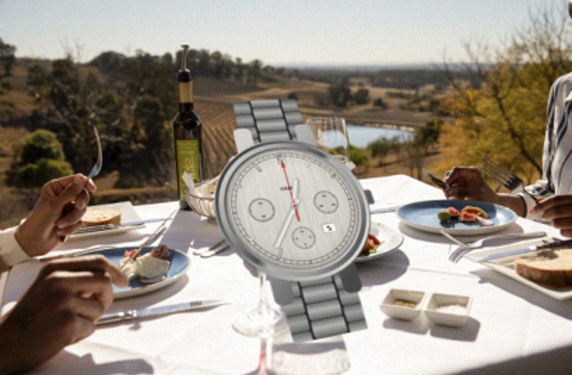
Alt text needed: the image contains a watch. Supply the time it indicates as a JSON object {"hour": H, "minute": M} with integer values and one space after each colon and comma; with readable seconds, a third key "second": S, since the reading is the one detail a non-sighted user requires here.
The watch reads {"hour": 12, "minute": 36}
